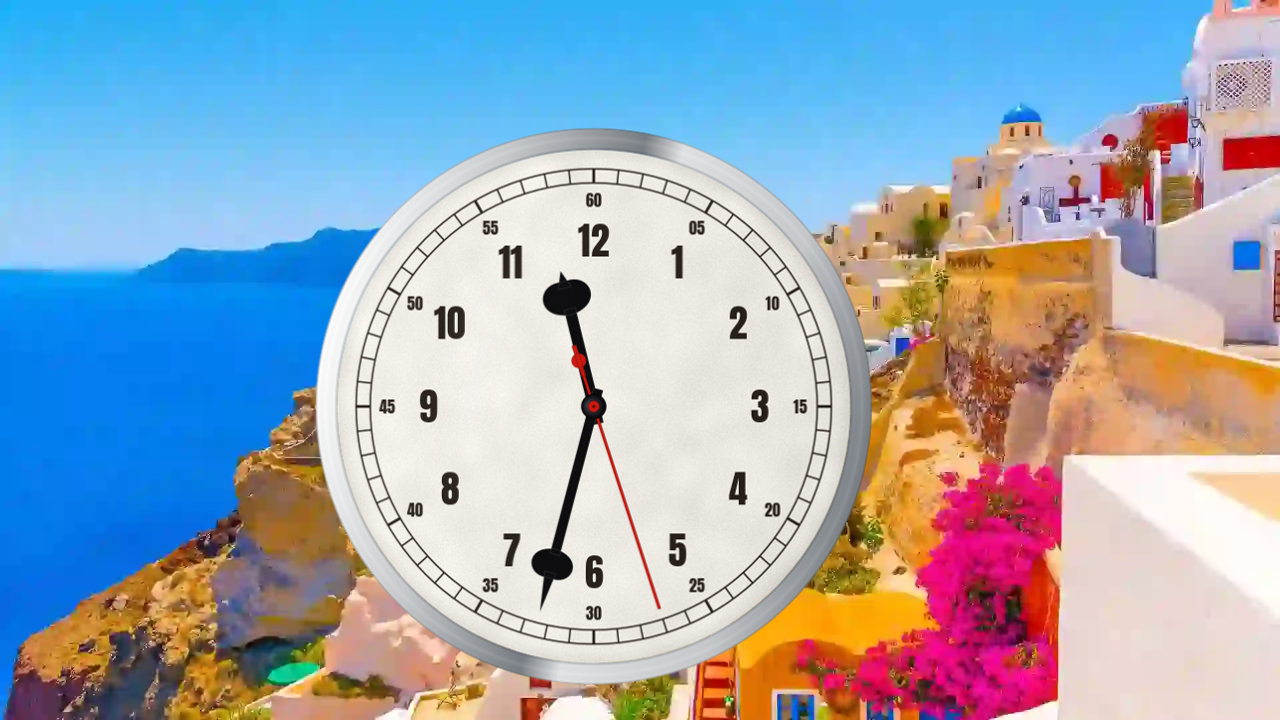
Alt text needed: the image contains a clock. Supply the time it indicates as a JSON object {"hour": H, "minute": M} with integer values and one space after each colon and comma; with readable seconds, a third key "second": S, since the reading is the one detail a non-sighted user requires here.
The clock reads {"hour": 11, "minute": 32, "second": 27}
